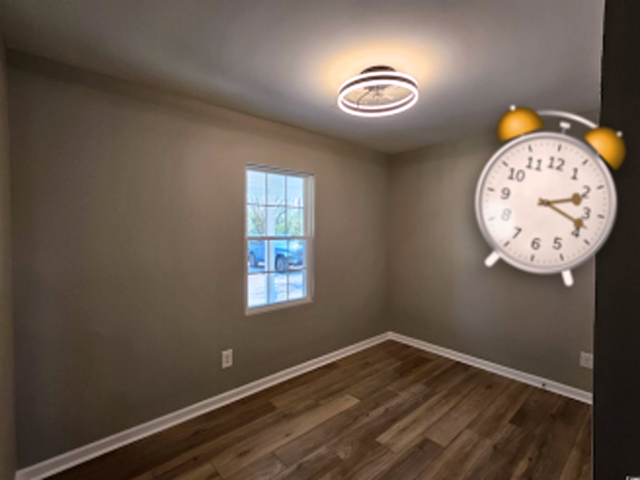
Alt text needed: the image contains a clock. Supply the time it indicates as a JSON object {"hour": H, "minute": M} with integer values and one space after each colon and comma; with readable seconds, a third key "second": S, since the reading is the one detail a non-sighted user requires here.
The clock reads {"hour": 2, "minute": 18}
